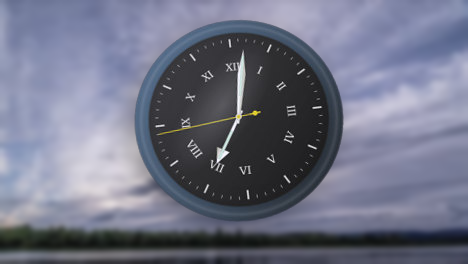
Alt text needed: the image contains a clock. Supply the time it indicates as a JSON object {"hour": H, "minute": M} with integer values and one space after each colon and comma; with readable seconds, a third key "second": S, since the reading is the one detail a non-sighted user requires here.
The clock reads {"hour": 7, "minute": 1, "second": 44}
